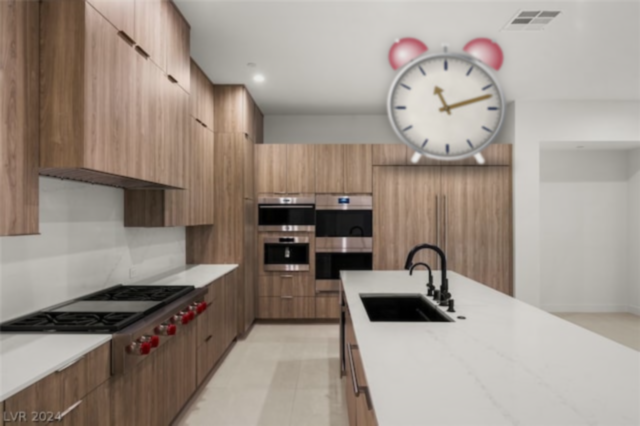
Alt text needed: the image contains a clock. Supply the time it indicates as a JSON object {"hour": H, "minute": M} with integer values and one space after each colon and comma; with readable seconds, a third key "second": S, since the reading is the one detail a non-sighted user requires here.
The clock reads {"hour": 11, "minute": 12}
